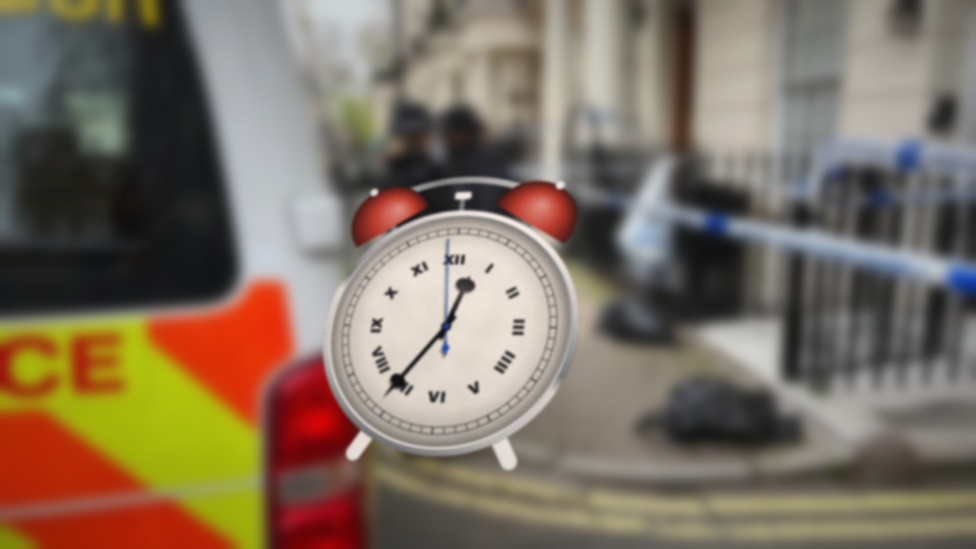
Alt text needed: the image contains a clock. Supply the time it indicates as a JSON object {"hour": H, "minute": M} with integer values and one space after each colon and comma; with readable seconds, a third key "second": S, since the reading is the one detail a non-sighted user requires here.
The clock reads {"hour": 12, "minute": 35, "second": 59}
